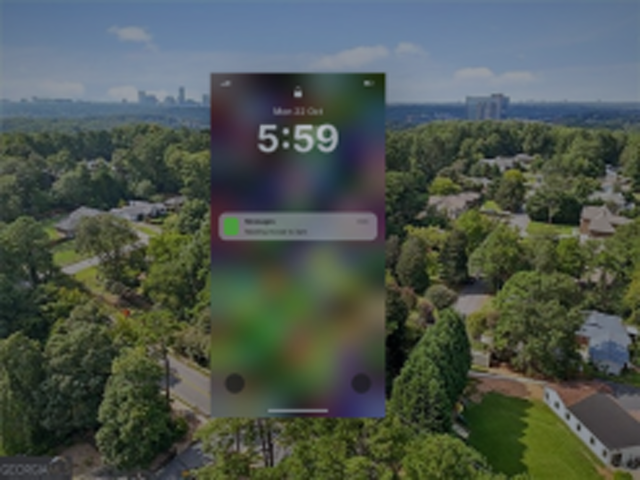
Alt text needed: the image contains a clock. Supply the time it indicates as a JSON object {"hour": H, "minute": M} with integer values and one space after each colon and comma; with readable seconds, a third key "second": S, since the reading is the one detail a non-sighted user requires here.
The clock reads {"hour": 5, "minute": 59}
